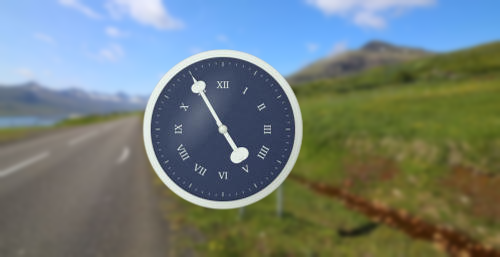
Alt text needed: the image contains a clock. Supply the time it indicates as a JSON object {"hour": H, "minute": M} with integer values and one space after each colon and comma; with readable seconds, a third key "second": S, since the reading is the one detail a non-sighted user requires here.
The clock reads {"hour": 4, "minute": 55}
